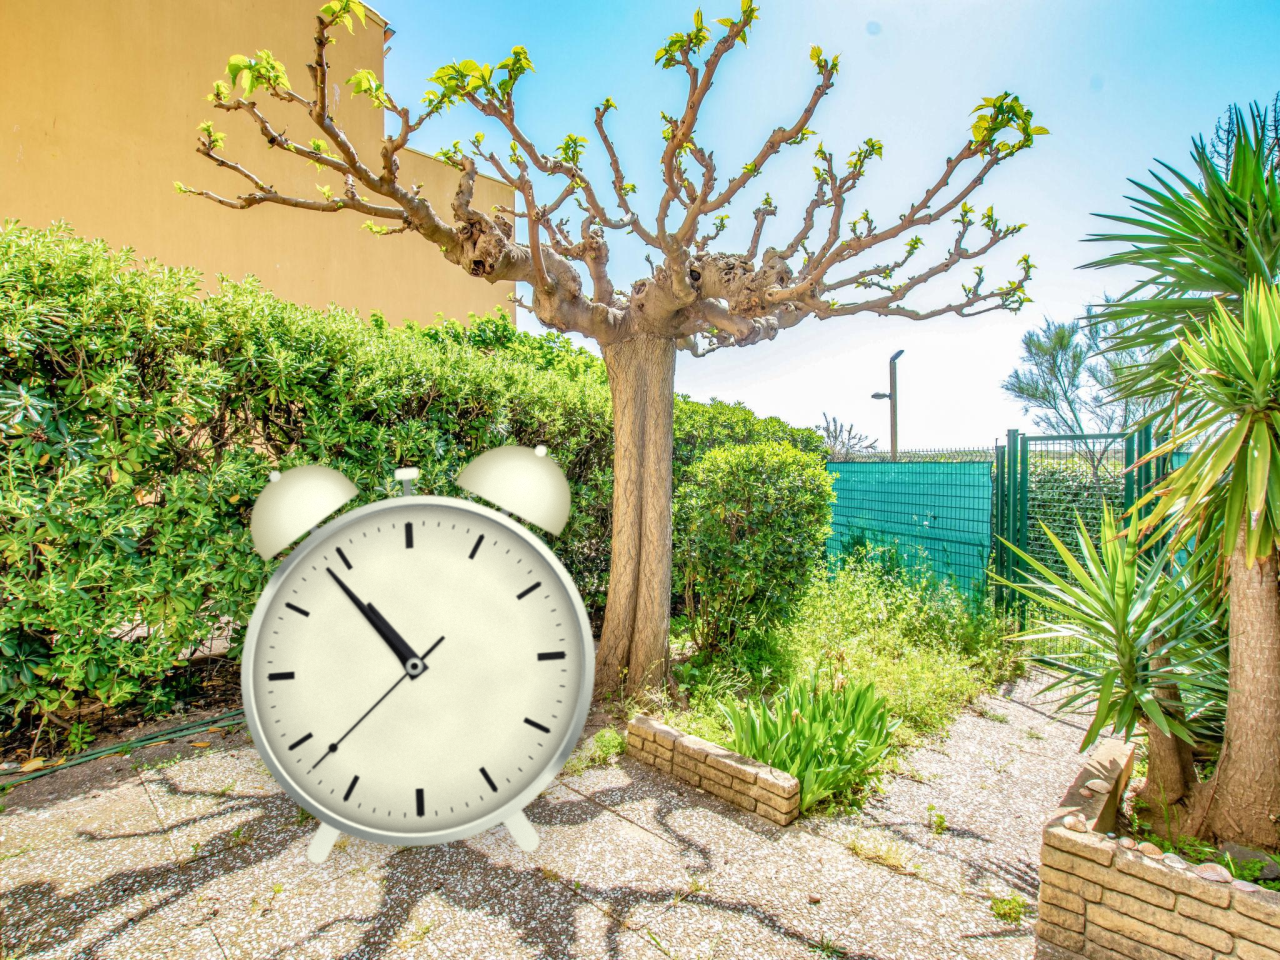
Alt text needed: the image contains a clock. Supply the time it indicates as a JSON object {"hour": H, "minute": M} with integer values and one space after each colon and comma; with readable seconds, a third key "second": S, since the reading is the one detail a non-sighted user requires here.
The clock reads {"hour": 10, "minute": 53, "second": 38}
